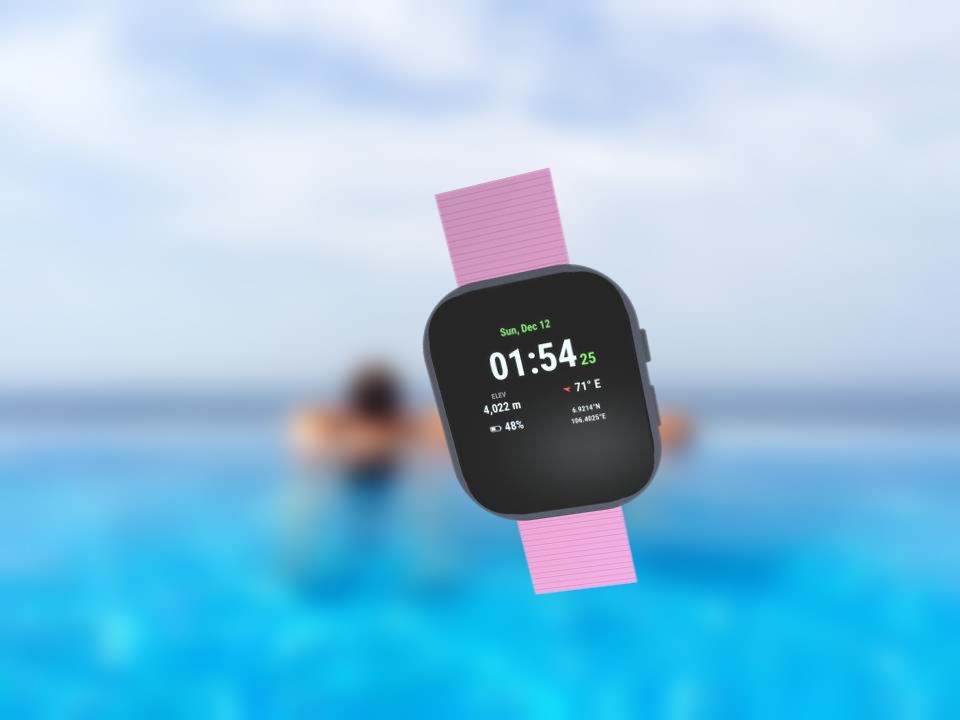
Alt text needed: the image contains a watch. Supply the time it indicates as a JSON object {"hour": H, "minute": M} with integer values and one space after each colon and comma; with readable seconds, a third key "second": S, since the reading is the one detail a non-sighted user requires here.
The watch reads {"hour": 1, "minute": 54, "second": 25}
